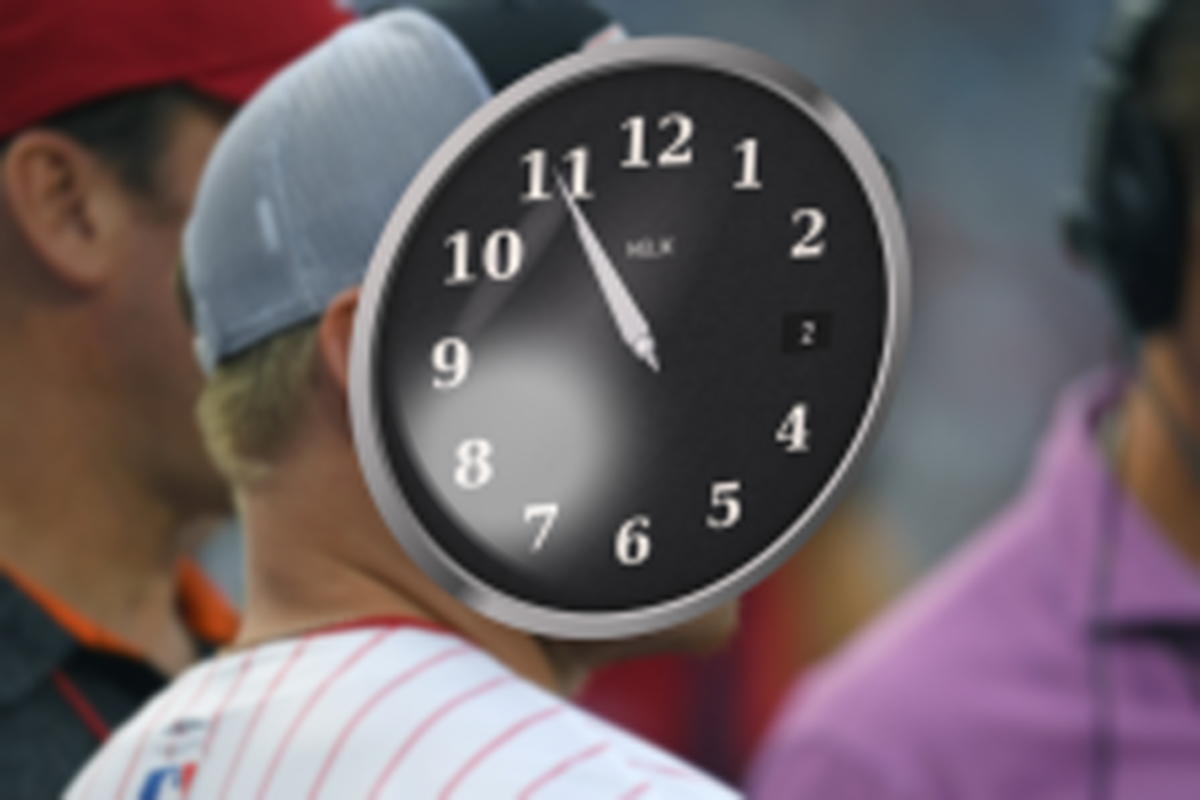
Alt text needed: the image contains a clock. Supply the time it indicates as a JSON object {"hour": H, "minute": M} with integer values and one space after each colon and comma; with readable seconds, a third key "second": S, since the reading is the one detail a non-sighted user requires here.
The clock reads {"hour": 10, "minute": 55}
